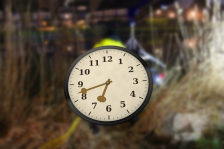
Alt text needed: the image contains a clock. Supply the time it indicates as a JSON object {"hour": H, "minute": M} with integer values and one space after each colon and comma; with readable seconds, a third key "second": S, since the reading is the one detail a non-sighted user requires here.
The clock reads {"hour": 6, "minute": 42}
